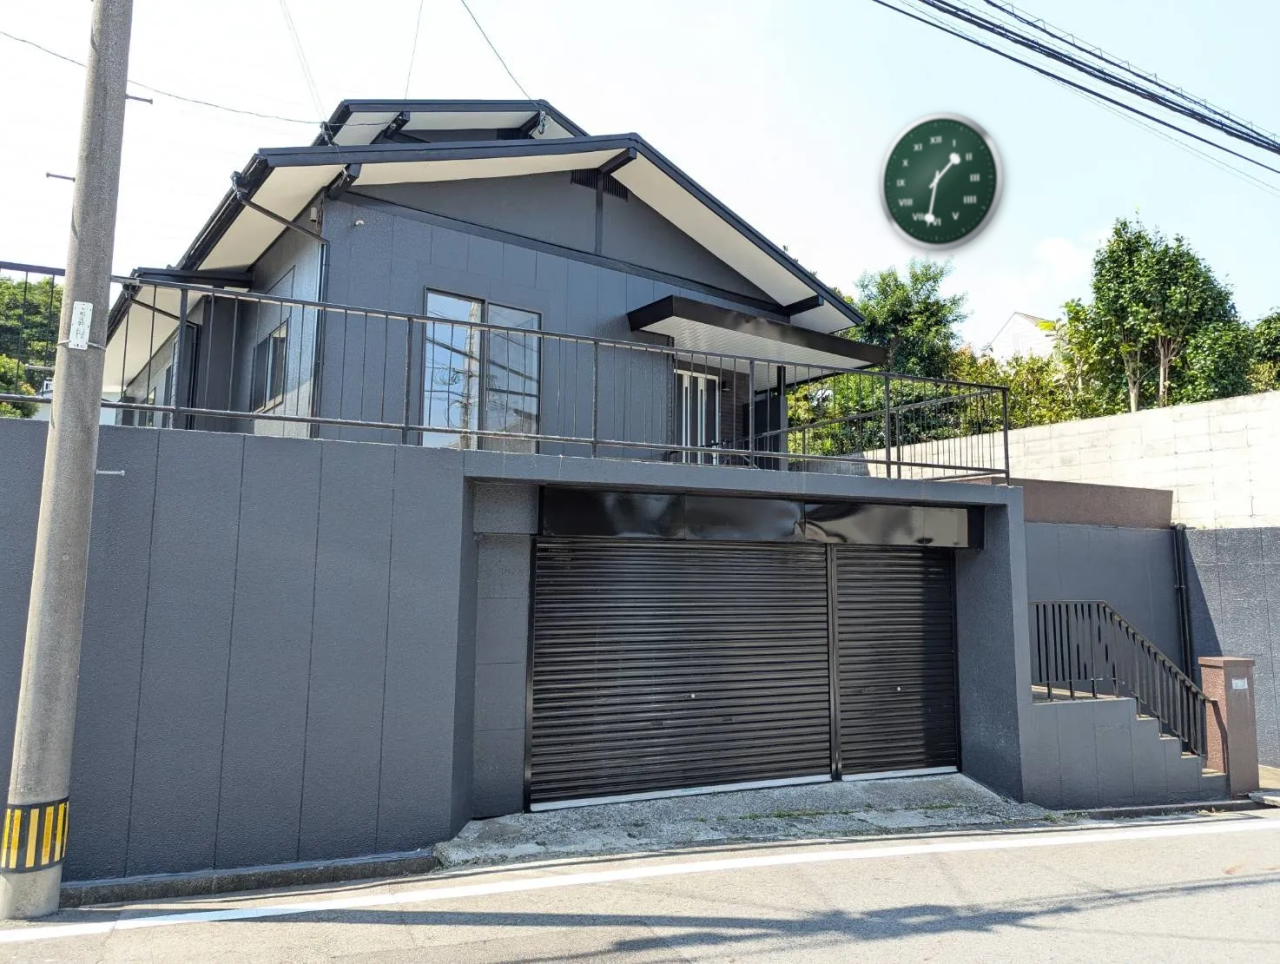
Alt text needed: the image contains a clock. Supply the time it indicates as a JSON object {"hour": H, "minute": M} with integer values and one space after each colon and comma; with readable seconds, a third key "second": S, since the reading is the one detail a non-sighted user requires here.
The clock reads {"hour": 1, "minute": 32}
